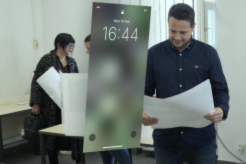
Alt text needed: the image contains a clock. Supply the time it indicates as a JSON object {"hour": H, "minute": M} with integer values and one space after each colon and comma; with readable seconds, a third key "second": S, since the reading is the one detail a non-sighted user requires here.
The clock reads {"hour": 16, "minute": 44}
